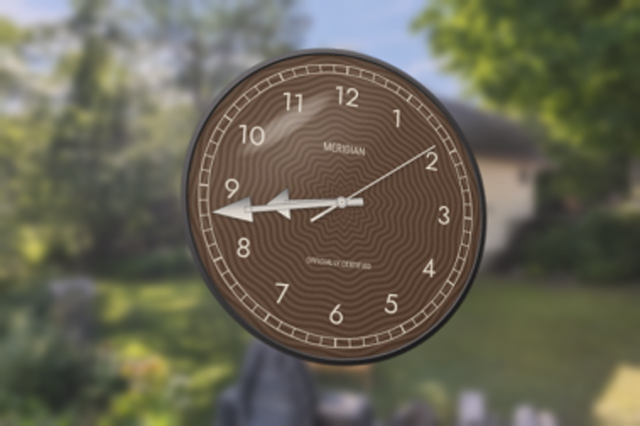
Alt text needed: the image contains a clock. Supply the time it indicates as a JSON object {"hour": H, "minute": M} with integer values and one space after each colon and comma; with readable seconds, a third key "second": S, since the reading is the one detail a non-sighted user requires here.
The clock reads {"hour": 8, "minute": 43, "second": 9}
